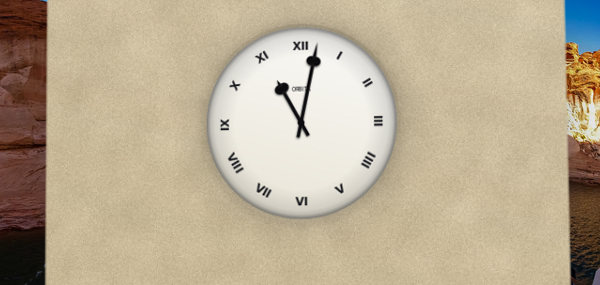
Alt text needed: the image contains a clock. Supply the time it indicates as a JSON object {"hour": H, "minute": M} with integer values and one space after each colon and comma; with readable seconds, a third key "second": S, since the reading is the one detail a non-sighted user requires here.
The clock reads {"hour": 11, "minute": 2}
